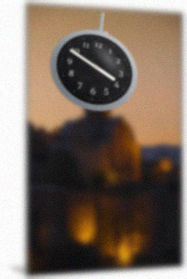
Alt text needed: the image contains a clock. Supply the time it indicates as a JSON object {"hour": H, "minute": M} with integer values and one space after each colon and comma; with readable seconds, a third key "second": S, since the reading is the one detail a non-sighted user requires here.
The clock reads {"hour": 3, "minute": 49}
